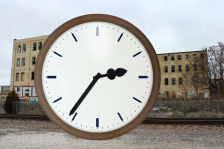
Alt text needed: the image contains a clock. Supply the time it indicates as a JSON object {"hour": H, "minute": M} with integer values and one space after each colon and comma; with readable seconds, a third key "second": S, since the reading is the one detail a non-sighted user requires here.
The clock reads {"hour": 2, "minute": 36}
